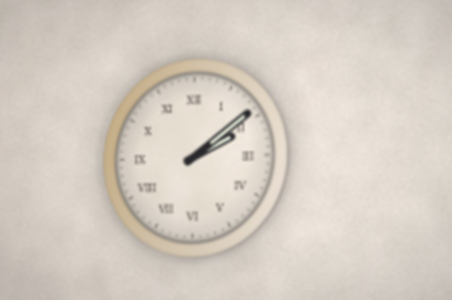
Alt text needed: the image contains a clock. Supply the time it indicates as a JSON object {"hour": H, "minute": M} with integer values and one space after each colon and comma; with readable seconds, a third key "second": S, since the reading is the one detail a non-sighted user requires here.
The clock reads {"hour": 2, "minute": 9}
